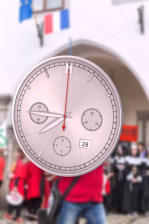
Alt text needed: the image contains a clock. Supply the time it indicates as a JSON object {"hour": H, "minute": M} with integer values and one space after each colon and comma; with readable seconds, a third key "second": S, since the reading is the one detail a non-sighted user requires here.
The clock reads {"hour": 7, "minute": 45}
